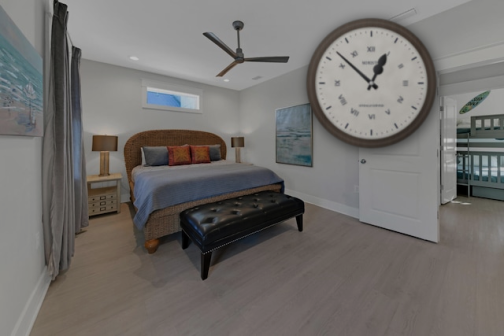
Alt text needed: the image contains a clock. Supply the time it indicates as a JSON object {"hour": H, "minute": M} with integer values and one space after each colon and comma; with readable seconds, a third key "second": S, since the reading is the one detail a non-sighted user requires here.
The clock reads {"hour": 12, "minute": 52}
